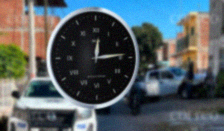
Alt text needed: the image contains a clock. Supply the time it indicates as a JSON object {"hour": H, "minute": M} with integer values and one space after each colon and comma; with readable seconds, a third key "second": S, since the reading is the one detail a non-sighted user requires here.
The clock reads {"hour": 12, "minute": 14}
